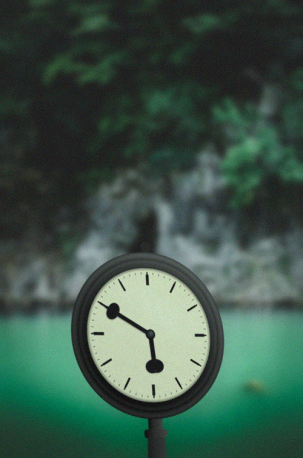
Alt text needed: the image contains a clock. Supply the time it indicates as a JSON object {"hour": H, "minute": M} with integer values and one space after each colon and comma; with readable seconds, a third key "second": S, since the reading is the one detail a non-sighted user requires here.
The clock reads {"hour": 5, "minute": 50}
